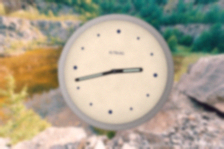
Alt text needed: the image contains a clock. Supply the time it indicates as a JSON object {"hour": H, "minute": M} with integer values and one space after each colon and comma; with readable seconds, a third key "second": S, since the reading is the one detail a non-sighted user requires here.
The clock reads {"hour": 2, "minute": 42}
